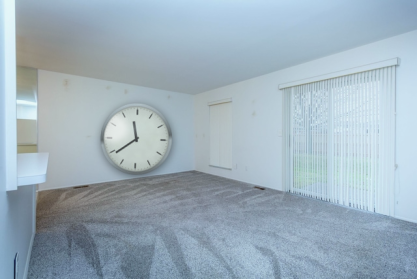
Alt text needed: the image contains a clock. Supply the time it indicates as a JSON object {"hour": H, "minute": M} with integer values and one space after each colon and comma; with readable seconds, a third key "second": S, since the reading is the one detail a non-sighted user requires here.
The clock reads {"hour": 11, "minute": 39}
